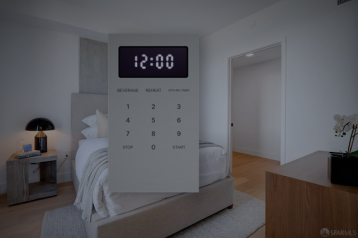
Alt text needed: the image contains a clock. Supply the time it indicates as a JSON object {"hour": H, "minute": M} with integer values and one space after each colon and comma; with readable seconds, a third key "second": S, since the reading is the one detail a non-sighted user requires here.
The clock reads {"hour": 12, "minute": 0}
